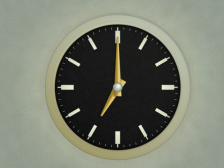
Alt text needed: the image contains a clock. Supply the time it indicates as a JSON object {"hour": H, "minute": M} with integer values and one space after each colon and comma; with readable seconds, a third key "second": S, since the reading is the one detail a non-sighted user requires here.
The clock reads {"hour": 7, "minute": 0}
